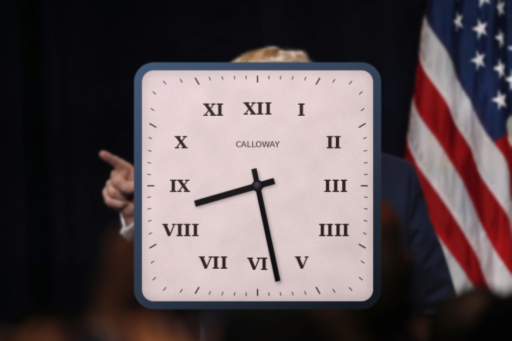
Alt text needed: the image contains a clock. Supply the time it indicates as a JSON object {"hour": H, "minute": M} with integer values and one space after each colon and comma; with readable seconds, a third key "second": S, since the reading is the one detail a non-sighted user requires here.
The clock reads {"hour": 8, "minute": 28}
